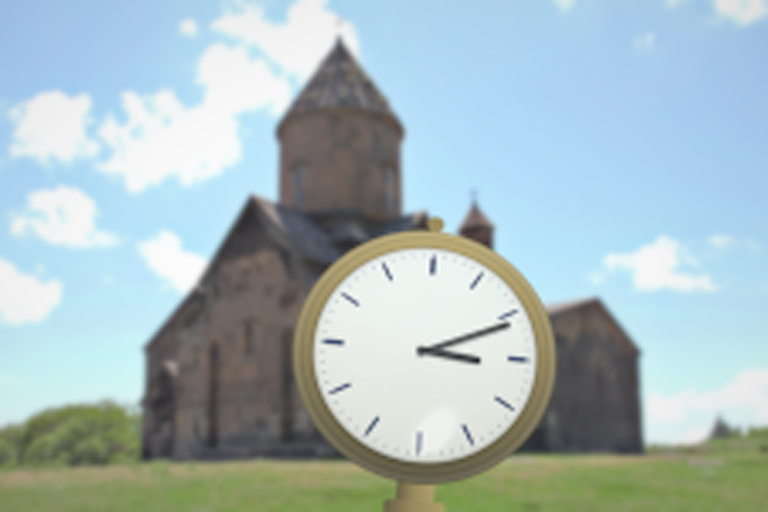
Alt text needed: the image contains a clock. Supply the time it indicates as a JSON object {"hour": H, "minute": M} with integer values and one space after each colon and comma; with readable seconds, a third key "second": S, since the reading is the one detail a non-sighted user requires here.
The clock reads {"hour": 3, "minute": 11}
